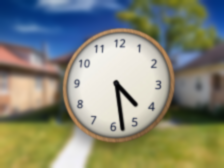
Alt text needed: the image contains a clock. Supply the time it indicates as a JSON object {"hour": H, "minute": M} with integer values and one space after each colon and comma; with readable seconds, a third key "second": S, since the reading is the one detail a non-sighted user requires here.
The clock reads {"hour": 4, "minute": 28}
